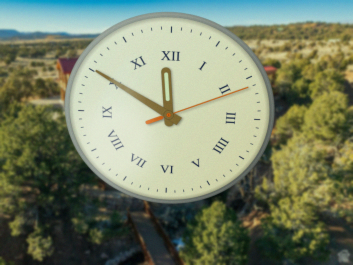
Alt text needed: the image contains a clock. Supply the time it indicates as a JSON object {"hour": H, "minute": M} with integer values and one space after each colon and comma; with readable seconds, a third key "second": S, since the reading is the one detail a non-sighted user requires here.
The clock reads {"hour": 11, "minute": 50, "second": 11}
